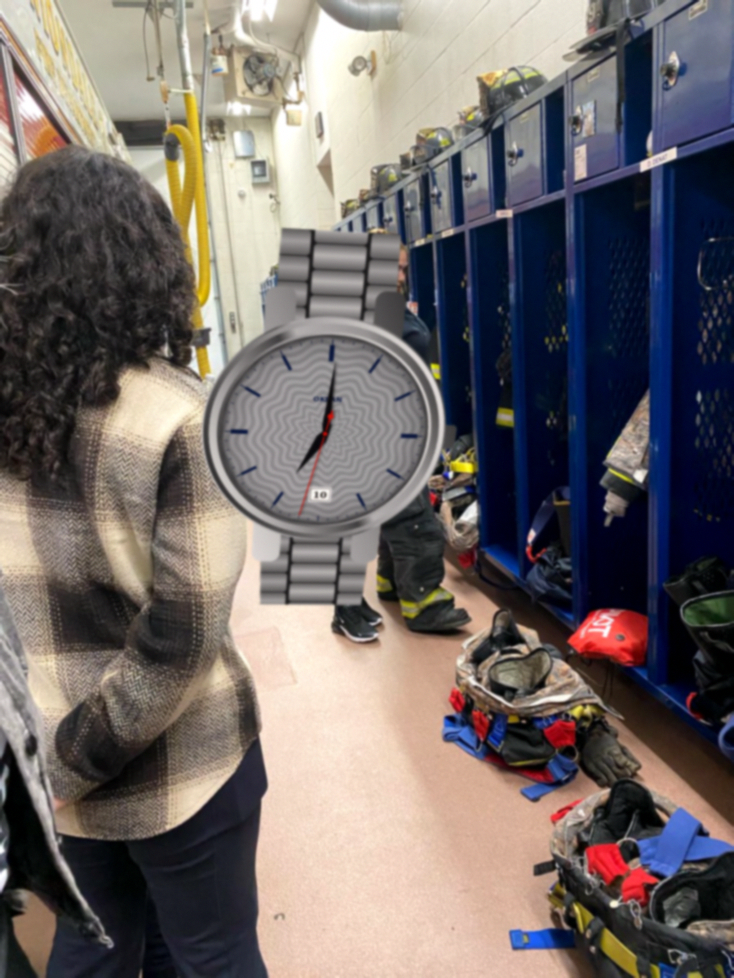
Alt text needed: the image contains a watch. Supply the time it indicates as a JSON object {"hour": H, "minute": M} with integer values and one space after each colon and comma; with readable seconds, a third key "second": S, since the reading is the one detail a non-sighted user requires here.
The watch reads {"hour": 7, "minute": 0, "second": 32}
